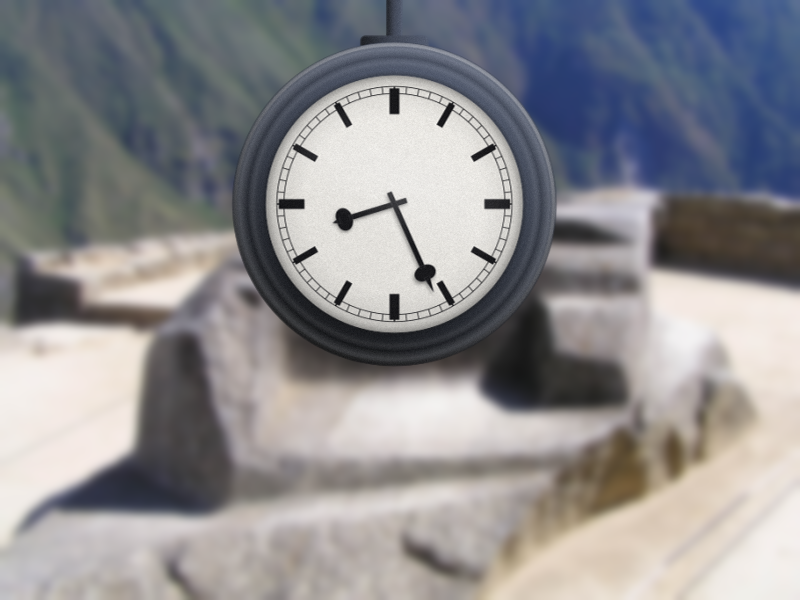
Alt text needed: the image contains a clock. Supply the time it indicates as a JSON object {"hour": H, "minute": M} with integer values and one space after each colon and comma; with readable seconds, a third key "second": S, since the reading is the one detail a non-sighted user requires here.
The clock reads {"hour": 8, "minute": 26}
